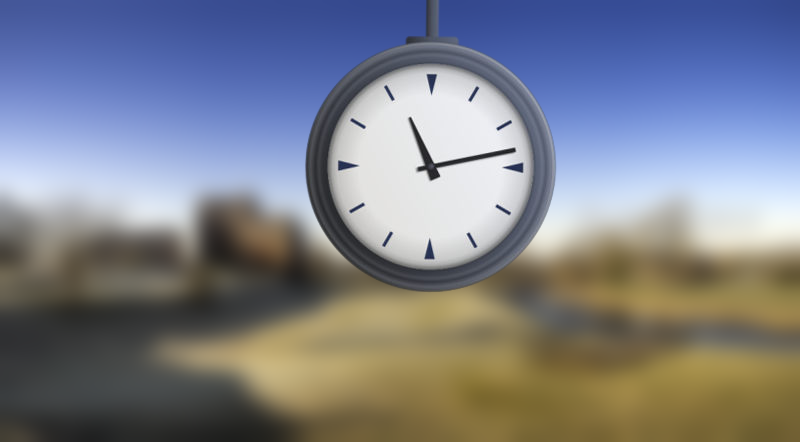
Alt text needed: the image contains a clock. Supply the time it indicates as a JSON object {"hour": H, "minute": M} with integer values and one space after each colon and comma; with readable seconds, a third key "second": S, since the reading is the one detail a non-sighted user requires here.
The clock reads {"hour": 11, "minute": 13}
